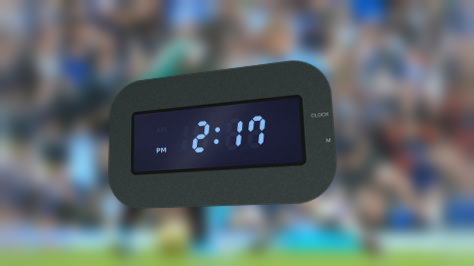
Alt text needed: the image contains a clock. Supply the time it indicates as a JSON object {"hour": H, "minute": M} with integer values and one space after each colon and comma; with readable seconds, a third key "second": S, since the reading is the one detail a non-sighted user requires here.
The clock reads {"hour": 2, "minute": 17}
